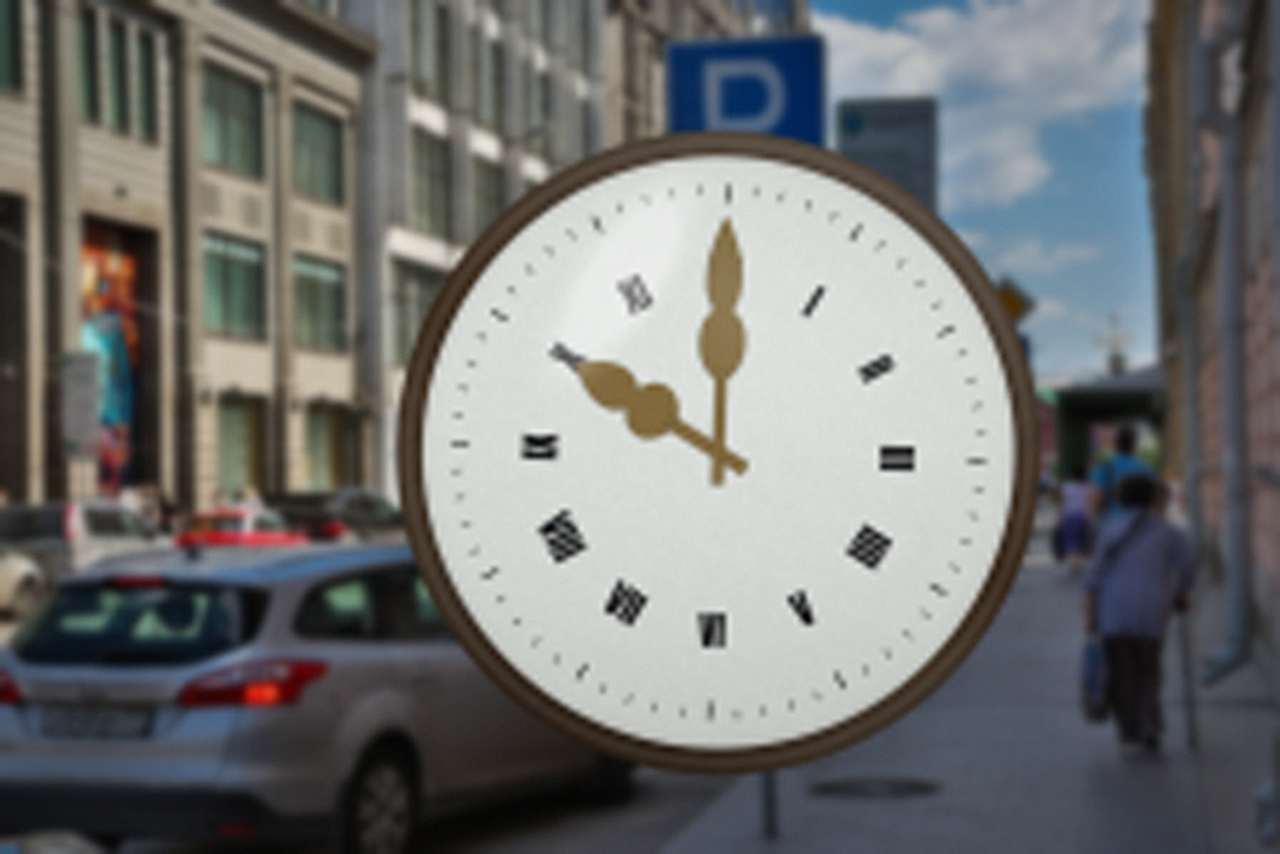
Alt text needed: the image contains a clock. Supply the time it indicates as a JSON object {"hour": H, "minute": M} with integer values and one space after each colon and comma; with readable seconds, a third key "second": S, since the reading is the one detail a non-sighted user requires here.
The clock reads {"hour": 10, "minute": 0}
